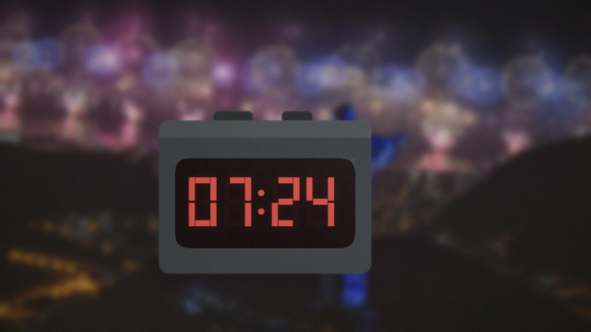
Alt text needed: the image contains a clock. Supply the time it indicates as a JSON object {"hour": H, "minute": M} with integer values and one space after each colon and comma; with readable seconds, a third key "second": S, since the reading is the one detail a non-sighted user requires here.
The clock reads {"hour": 7, "minute": 24}
